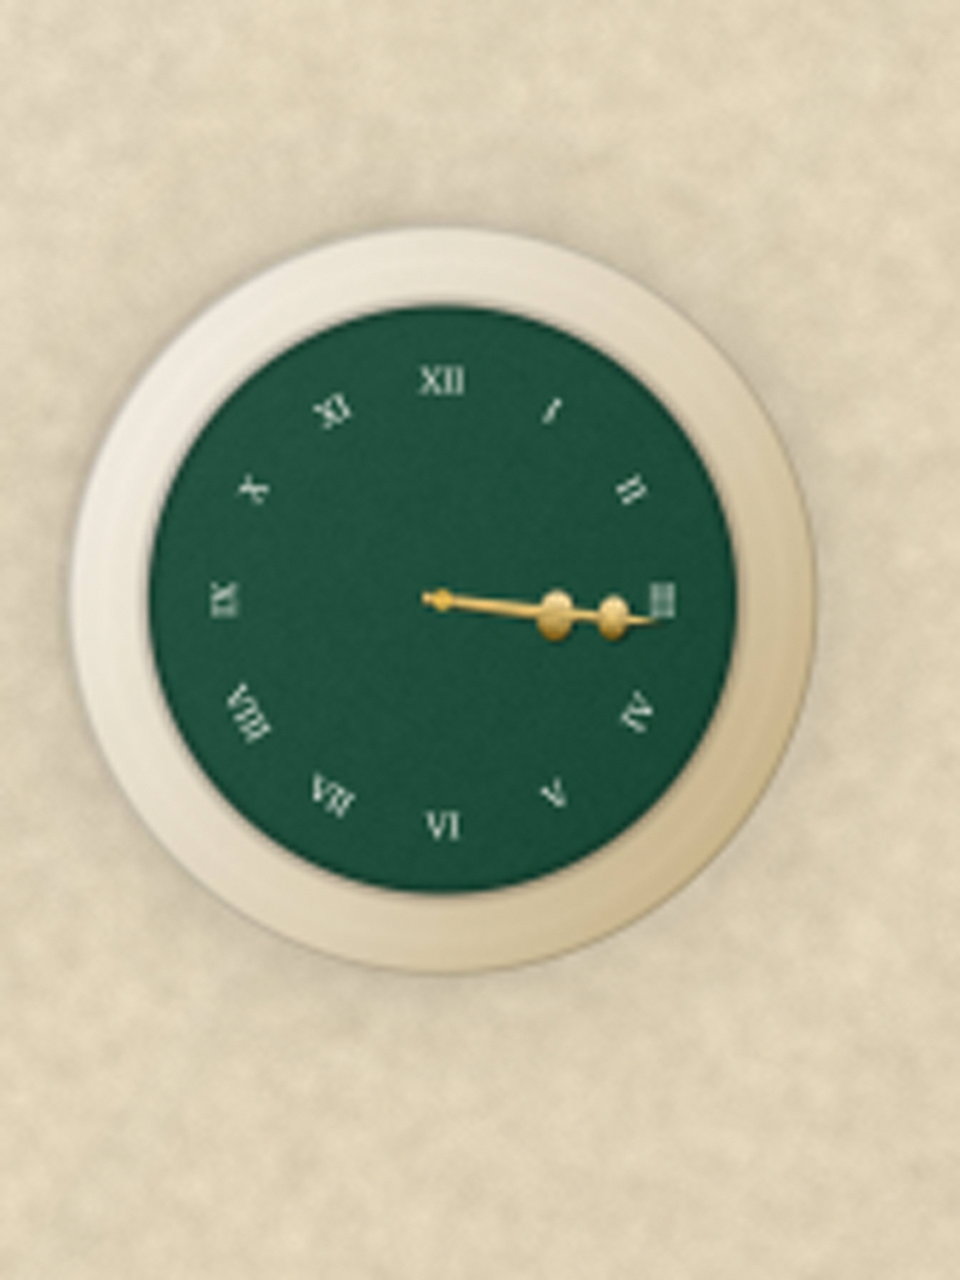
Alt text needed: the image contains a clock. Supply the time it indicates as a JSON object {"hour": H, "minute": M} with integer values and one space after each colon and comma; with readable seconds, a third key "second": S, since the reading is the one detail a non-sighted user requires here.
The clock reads {"hour": 3, "minute": 16}
